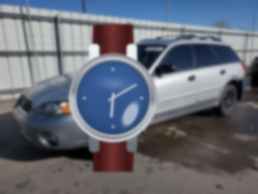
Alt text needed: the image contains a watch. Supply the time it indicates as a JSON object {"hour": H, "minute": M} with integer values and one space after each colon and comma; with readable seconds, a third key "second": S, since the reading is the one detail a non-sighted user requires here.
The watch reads {"hour": 6, "minute": 10}
